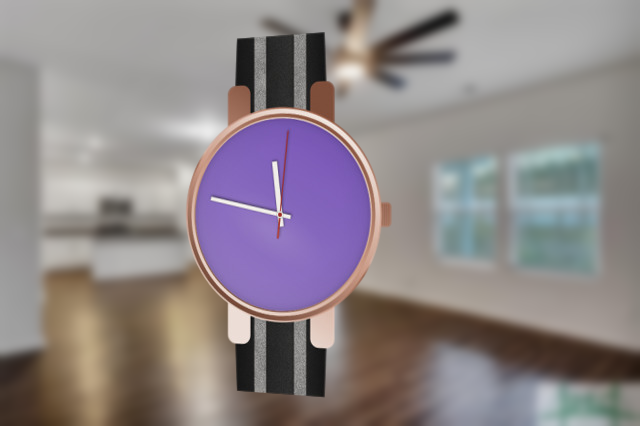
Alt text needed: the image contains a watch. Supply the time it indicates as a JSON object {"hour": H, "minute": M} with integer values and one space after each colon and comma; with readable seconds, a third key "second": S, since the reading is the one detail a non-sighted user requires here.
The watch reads {"hour": 11, "minute": 47, "second": 1}
